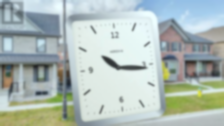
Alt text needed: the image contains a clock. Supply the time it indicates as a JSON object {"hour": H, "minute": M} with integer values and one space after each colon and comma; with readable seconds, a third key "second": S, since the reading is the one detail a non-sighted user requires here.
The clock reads {"hour": 10, "minute": 16}
